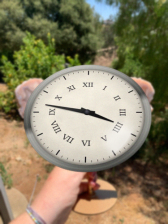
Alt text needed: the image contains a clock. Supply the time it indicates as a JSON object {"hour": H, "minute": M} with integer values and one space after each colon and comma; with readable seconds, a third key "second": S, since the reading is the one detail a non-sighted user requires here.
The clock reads {"hour": 3, "minute": 47}
